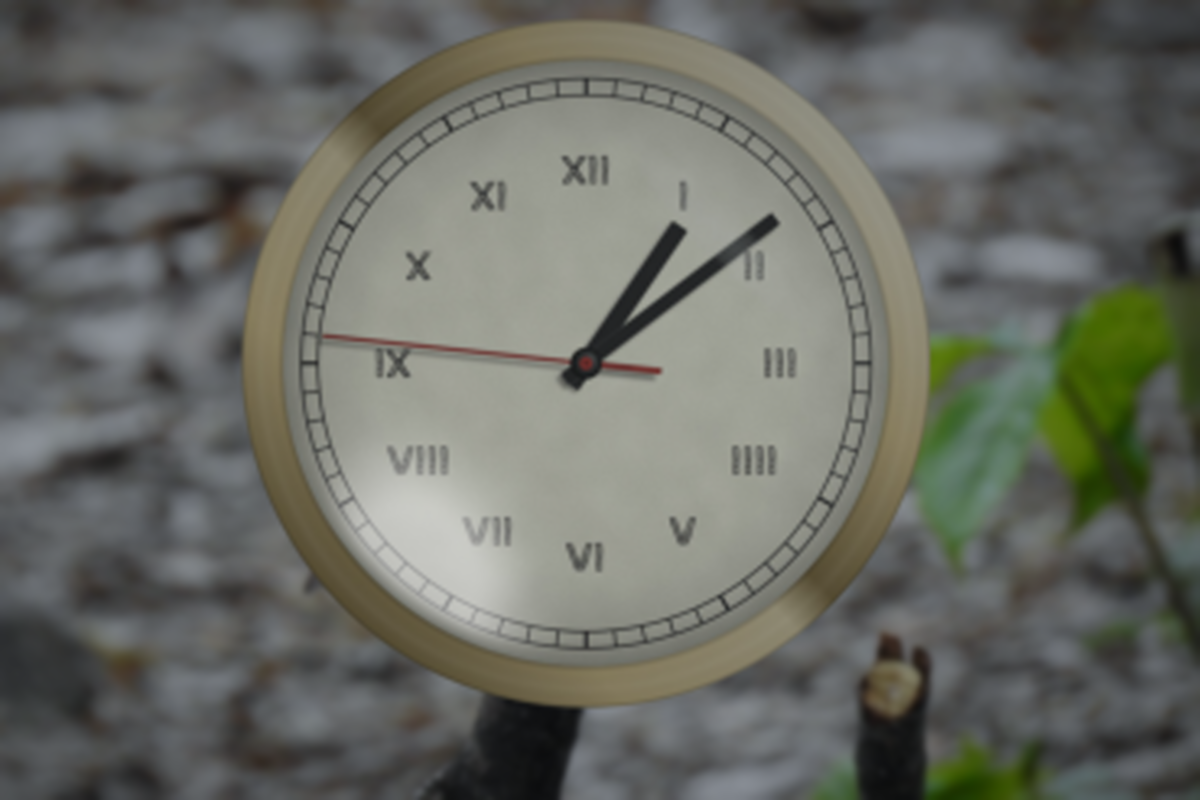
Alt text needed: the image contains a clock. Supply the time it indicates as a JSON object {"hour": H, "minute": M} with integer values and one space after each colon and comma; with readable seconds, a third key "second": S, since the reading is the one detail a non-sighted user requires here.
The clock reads {"hour": 1, "minute": 8, "second": 46}
